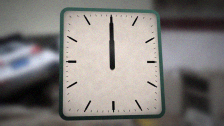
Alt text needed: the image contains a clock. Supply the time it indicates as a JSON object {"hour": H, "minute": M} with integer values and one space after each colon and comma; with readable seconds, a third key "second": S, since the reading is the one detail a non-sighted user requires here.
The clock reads {"hour": 12, "minute": 0}
